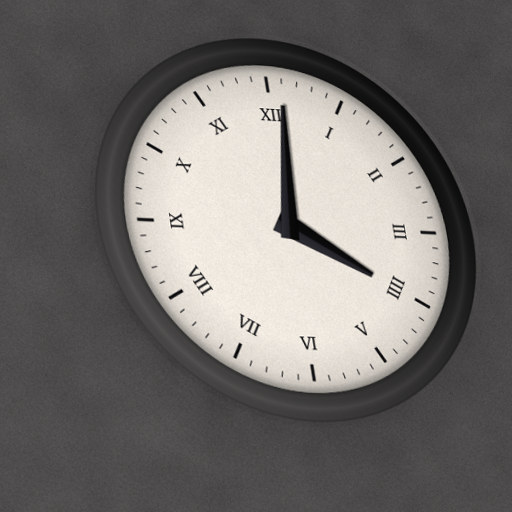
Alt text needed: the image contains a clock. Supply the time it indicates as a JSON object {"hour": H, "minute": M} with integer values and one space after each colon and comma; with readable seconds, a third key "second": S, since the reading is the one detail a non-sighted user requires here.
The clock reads {"hour": 4, "minute": 1}
